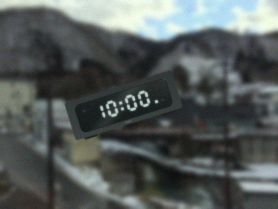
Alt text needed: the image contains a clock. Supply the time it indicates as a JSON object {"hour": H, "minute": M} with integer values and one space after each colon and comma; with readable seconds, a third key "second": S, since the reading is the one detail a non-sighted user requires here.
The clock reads {"hour": 10, "minute": 0}
